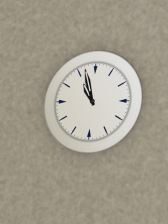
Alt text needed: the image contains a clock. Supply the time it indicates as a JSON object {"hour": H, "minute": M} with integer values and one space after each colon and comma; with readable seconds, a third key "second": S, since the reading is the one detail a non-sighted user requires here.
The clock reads {"hour": 10, "minute": 57}
